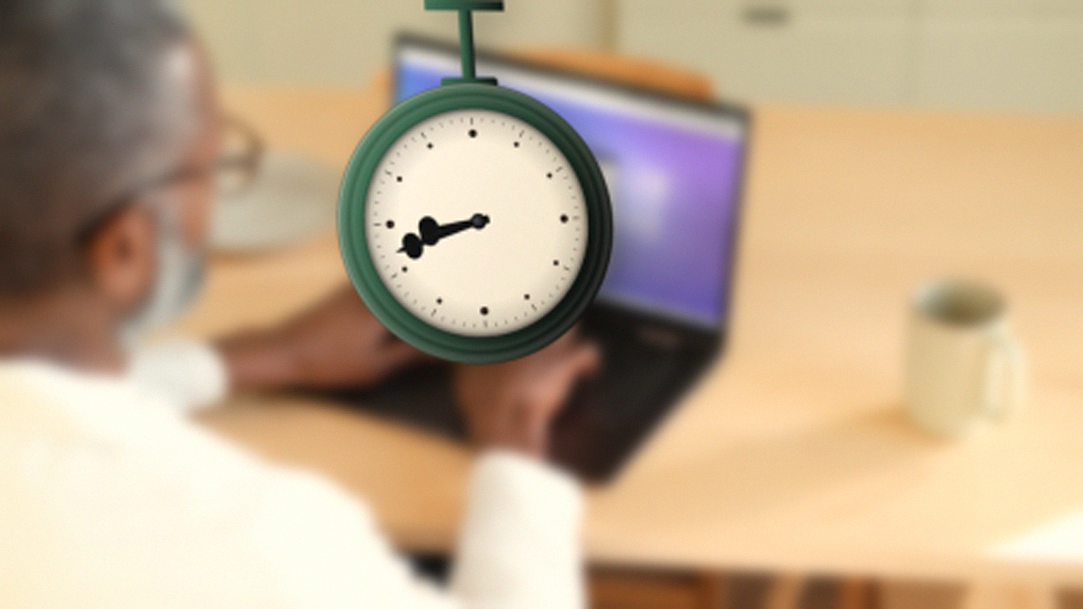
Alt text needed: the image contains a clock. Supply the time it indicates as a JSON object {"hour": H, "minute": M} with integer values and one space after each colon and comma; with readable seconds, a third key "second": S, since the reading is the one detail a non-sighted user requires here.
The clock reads {"hour": 8, "minute": 42}
